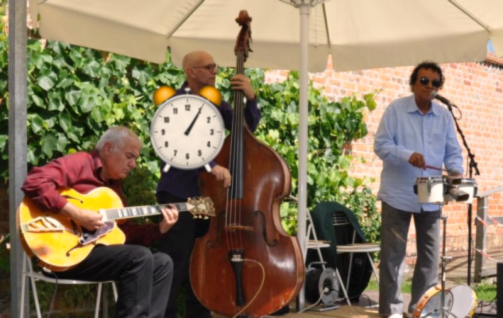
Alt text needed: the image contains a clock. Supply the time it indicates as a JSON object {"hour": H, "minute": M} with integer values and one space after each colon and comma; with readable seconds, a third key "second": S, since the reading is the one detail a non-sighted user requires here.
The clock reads {"hour": 1, "minute": 5}
